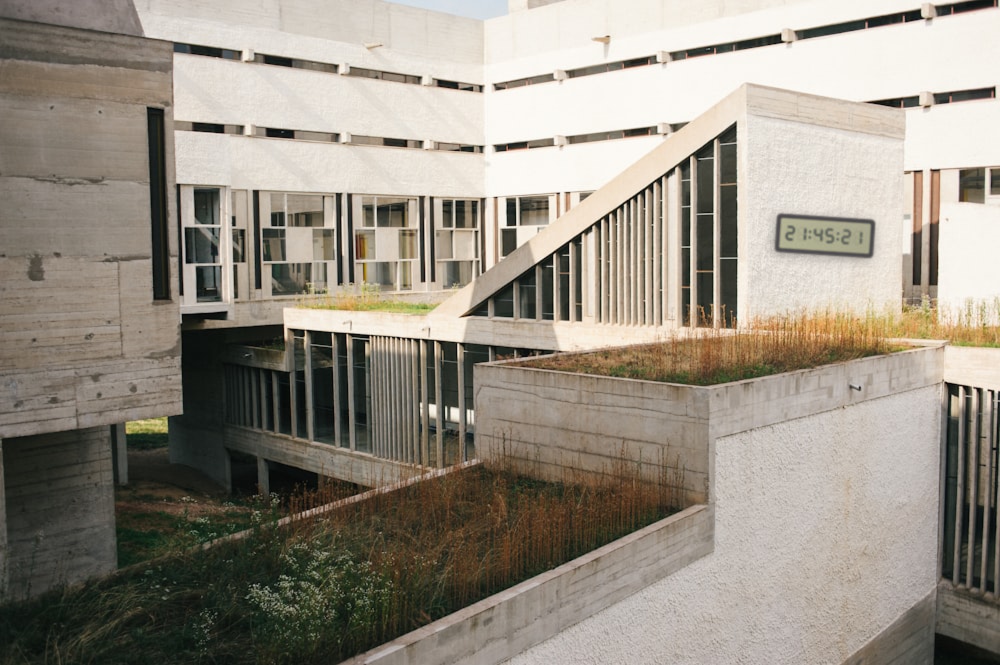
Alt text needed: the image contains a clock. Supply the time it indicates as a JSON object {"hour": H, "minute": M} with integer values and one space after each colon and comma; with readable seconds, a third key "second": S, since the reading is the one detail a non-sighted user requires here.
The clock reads {"hour": 21, "minute": 45, "second": 21}
